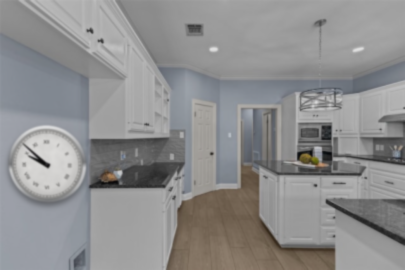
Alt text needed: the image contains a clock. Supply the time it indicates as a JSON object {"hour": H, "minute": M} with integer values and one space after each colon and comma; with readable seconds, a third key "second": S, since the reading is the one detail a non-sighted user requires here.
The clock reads {"hour": 9, "minute": 52}
